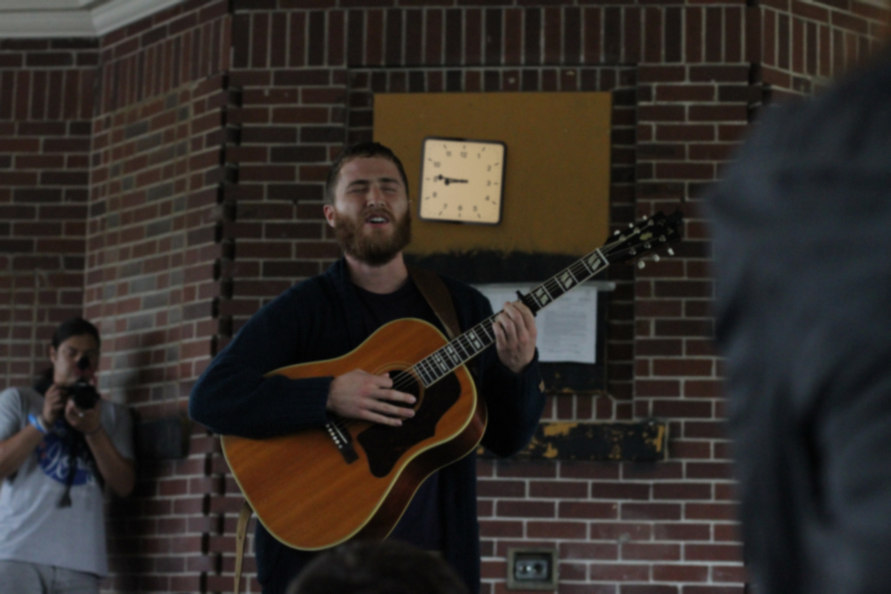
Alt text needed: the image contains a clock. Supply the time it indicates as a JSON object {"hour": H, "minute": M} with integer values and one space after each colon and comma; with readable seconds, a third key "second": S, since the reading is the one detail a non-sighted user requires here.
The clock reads {"hour": 8, "minute": 46}
